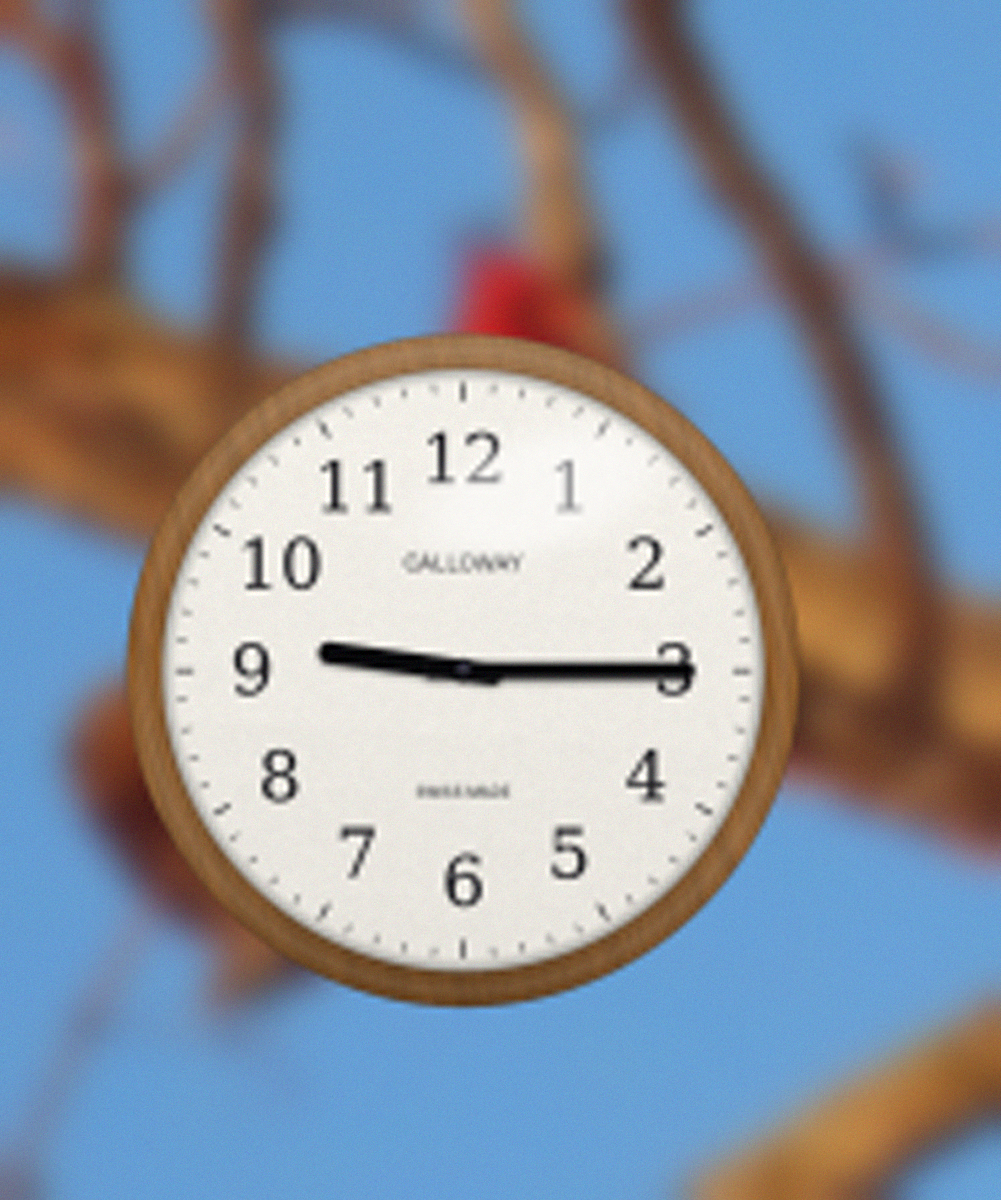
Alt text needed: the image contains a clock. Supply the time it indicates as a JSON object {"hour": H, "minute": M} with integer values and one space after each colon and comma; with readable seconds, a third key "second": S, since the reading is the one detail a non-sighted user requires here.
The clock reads {"hour": 9, "minute": 15}
